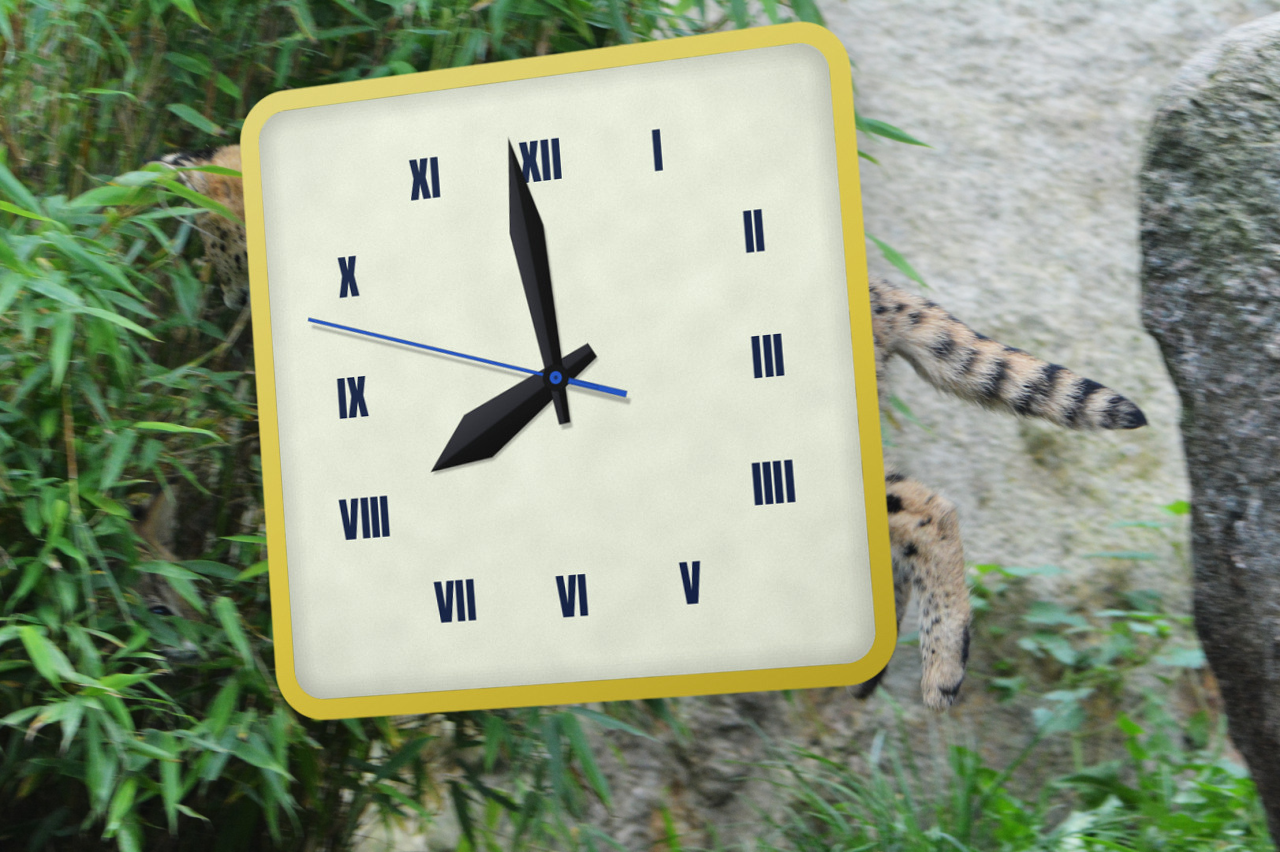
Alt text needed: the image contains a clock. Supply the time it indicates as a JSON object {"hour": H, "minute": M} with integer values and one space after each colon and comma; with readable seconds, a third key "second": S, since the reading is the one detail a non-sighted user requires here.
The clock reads {"hour": 7, "minute": 58, "second": 48}
